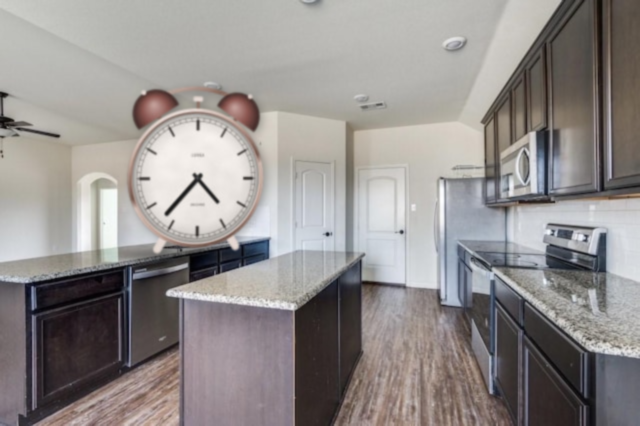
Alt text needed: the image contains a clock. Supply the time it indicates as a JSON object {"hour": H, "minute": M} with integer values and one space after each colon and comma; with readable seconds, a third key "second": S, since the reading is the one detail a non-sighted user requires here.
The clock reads {"hour": 4, "minute": 37}
